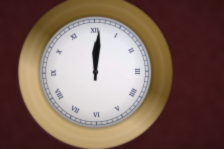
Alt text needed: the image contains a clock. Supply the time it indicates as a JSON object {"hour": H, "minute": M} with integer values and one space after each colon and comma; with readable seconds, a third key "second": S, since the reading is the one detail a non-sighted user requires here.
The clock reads {"hour": 12, "minute": 1}
